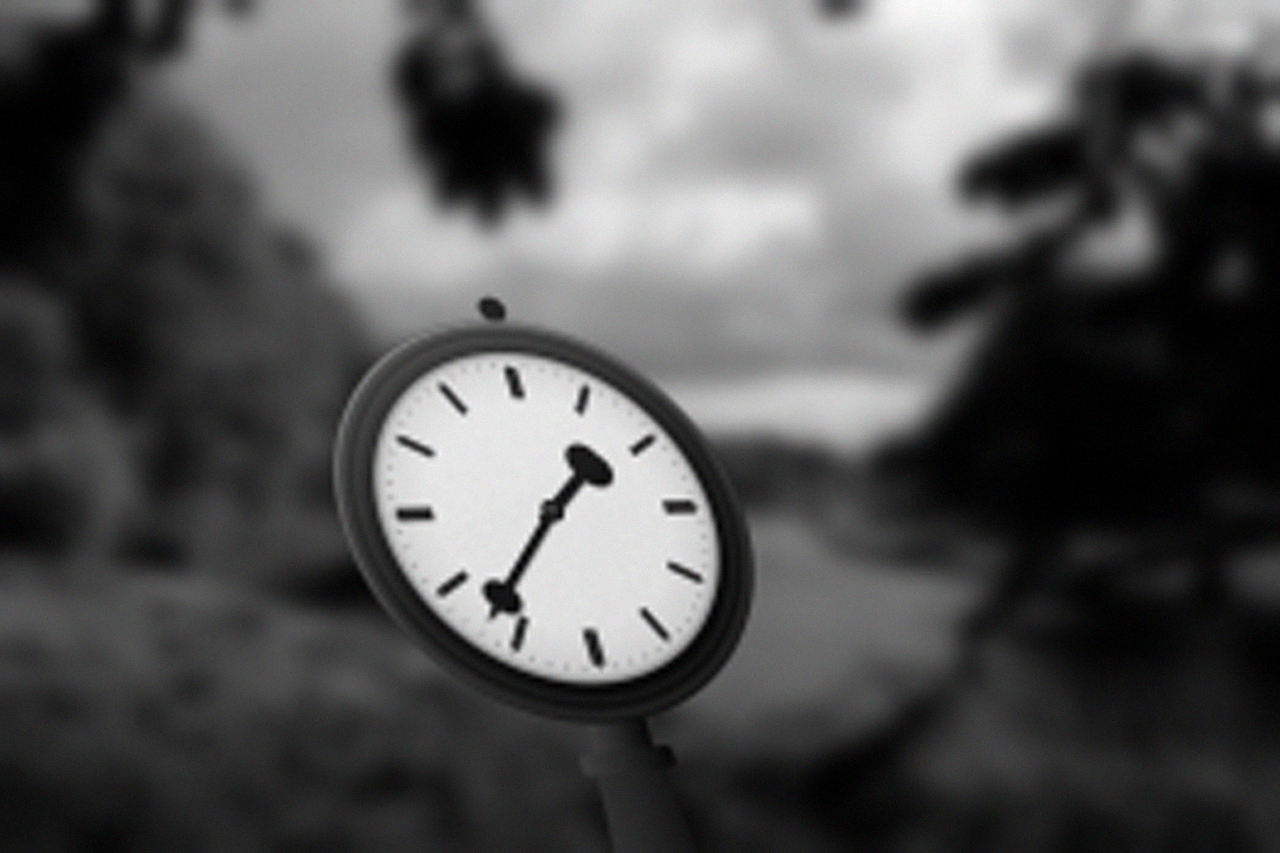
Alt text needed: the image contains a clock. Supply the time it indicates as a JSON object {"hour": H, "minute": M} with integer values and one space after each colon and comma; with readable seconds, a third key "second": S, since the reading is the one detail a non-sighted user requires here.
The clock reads {"hour": 1, "minute": 37}
